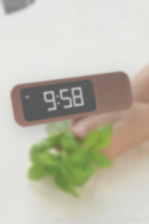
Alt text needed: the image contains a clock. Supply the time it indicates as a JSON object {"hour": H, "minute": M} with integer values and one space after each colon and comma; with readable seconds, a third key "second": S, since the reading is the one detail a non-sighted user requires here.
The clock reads {"hour": 9, "minute": 58}
